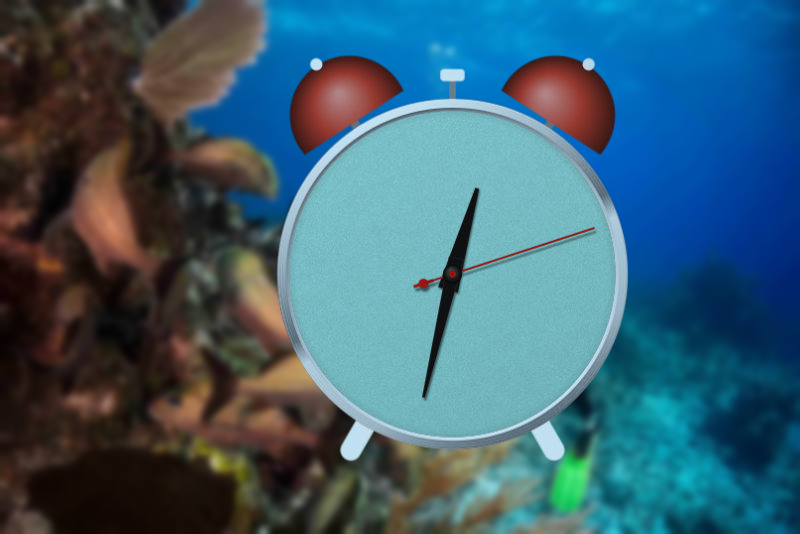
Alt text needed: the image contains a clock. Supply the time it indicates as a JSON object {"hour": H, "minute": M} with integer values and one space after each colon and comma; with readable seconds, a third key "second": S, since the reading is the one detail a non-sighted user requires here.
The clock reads {"hour": 12, "minute": 32, "second": 12}
